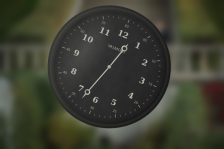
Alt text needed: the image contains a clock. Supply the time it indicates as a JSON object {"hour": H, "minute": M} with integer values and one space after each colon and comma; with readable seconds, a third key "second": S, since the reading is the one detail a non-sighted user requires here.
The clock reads {"hour": 12, "minute": 33}
